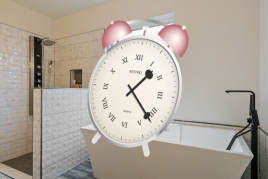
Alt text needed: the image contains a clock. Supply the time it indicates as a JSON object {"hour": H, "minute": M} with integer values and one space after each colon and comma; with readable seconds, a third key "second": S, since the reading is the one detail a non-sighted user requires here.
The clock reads {"hour": 1, "minute": 22}
